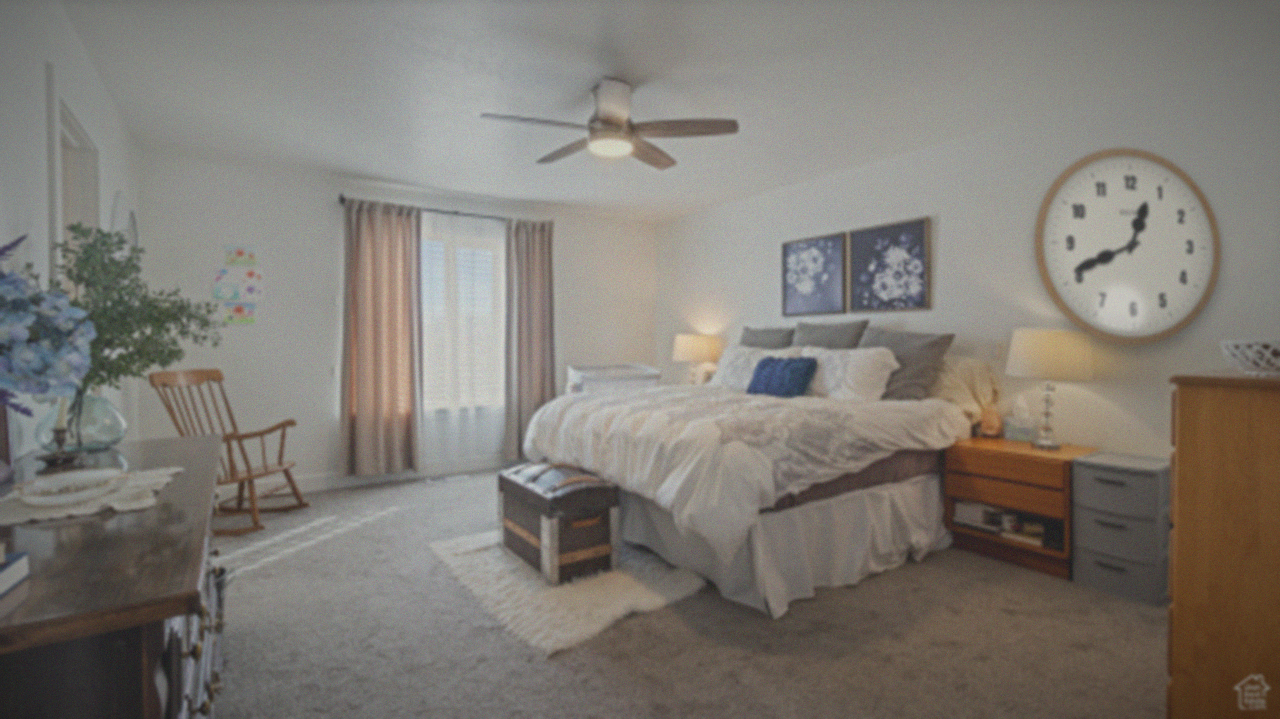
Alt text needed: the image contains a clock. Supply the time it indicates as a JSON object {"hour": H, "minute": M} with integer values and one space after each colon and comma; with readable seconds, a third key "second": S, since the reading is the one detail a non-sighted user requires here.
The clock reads {"hour": 12, "minute": 41}
